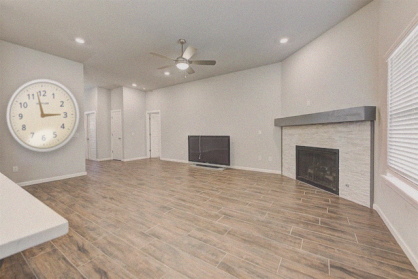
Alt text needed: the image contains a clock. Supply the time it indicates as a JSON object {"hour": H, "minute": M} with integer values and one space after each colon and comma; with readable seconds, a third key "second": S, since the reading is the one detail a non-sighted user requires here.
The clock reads {"hour": 2, "minute": 58}
